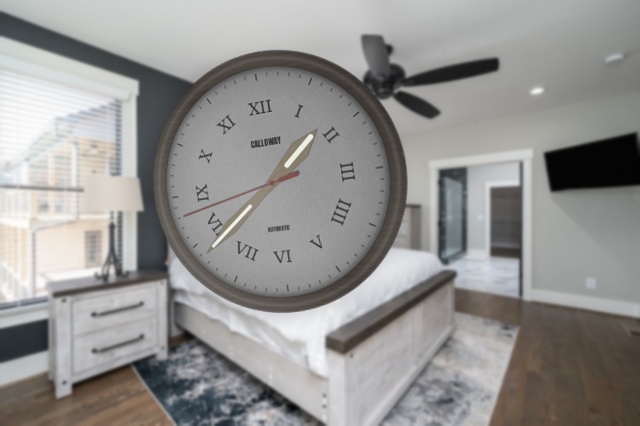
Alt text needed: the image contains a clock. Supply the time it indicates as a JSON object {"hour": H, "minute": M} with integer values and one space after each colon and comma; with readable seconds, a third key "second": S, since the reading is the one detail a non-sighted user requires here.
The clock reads {"hour": 1, "minute": 38, "second": 43}
